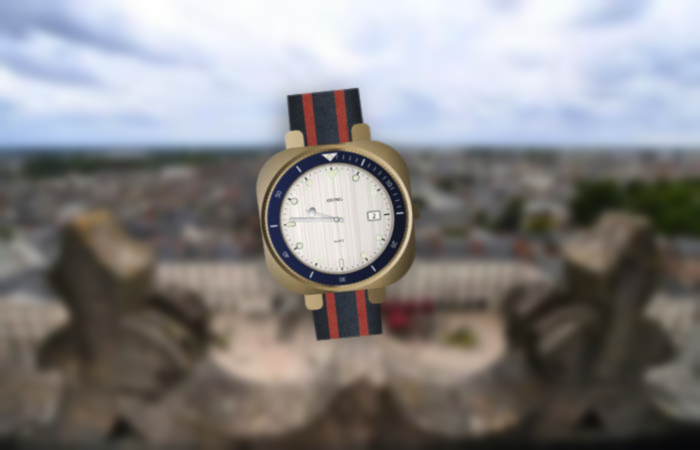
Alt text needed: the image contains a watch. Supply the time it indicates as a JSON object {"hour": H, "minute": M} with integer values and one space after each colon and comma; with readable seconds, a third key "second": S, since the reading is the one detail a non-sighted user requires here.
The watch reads {"hour": 9, "minute": 46}
